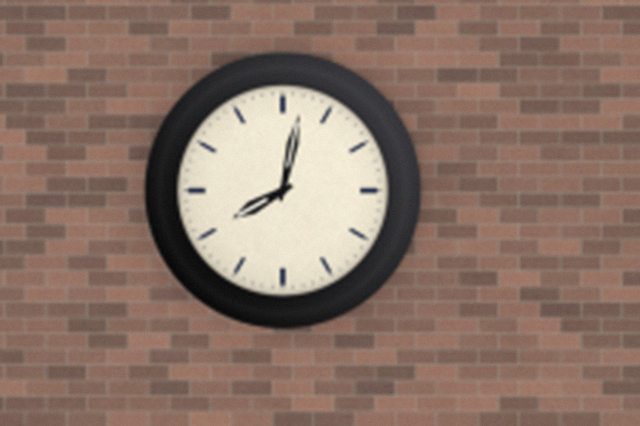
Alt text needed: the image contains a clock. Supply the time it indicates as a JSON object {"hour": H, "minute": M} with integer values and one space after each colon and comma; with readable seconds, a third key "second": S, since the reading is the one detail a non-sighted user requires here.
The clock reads {"hour": 8, "minute": 2}
